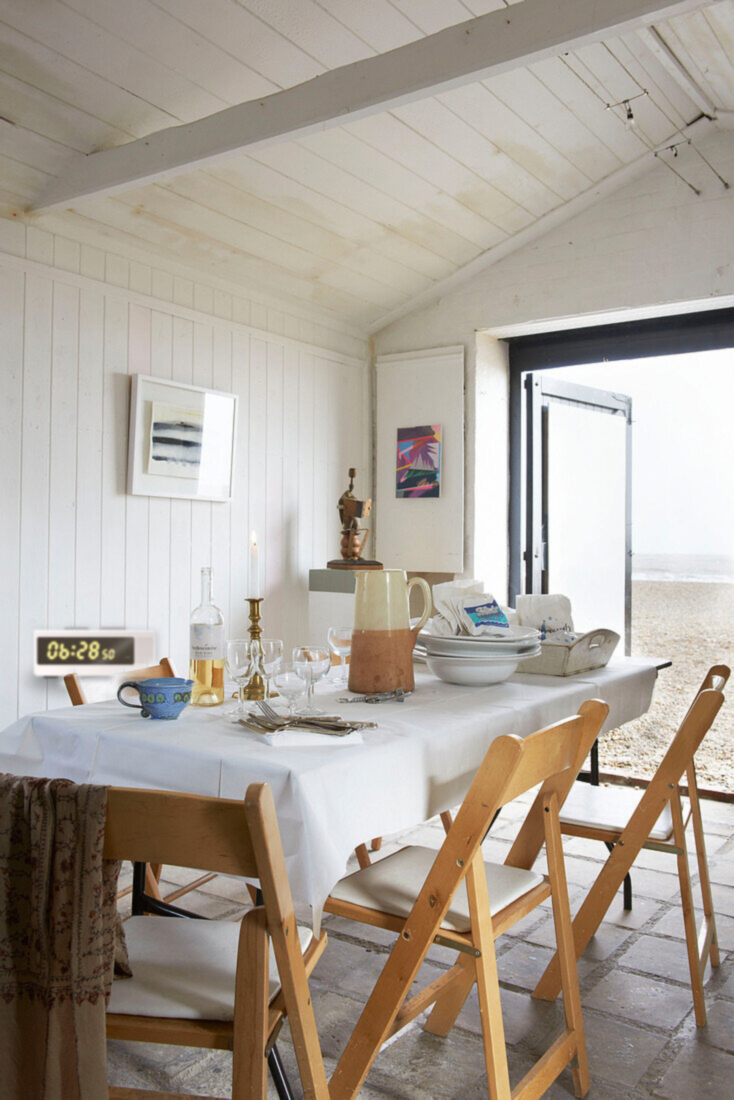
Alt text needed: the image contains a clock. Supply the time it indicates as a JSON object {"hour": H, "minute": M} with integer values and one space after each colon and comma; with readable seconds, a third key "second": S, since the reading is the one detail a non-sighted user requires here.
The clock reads {"hour": 6, "minute": 28}
